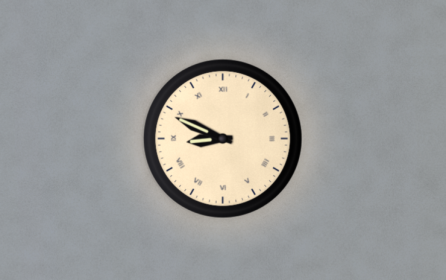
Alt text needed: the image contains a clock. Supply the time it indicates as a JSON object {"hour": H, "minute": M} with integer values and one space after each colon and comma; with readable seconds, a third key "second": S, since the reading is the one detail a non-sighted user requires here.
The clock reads {"hour": 8, "minute": 49}
